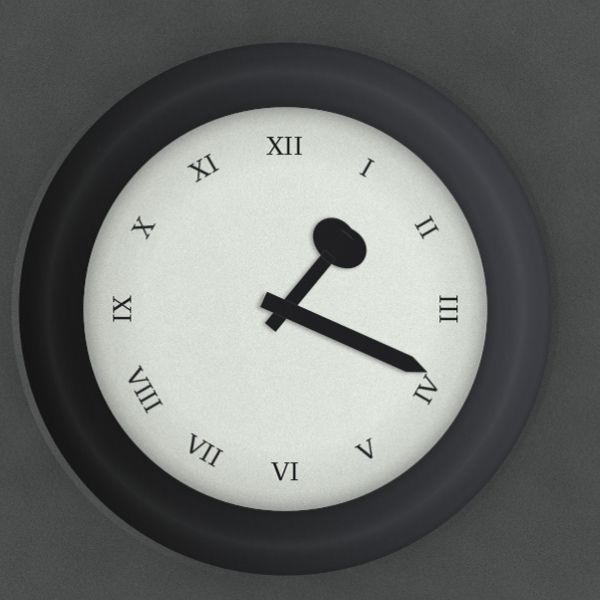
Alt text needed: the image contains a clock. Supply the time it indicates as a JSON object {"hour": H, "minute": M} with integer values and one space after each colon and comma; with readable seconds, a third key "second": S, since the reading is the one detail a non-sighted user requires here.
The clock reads {"hour": 1, "minute": 19}
